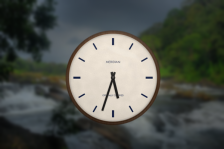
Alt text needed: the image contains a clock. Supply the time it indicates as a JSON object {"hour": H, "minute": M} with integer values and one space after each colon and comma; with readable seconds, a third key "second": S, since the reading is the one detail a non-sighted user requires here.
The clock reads {"hour": 5, "minute": 33}
